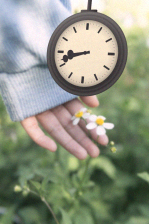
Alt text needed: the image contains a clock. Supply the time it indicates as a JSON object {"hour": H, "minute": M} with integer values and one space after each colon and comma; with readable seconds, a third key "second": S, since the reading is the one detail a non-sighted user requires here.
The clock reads {"hour": 8, "minute": 42}
